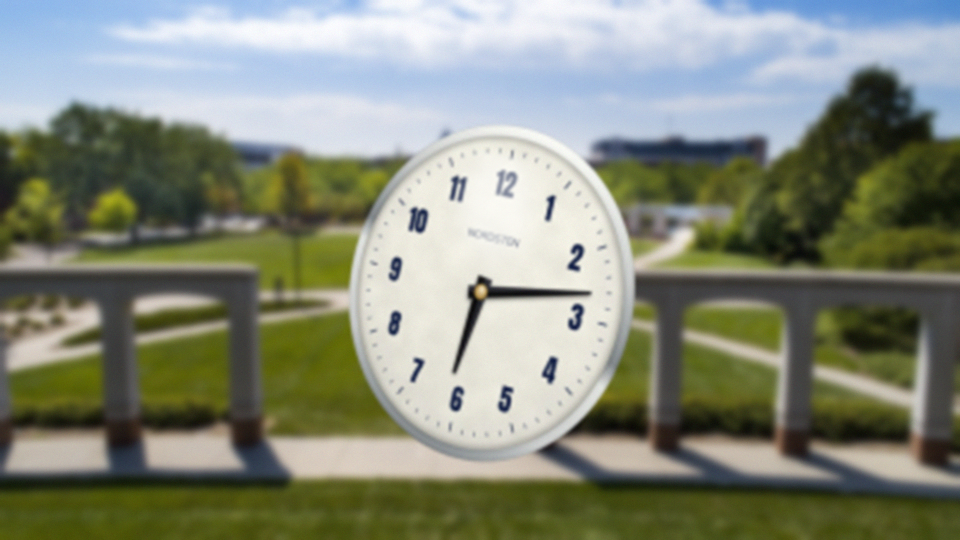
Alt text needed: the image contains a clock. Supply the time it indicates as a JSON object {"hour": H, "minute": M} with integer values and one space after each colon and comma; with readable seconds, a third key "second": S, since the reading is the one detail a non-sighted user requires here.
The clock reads {"hour": 6, "minute": 13}
